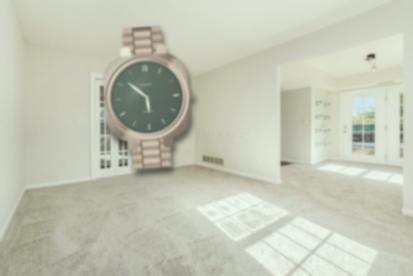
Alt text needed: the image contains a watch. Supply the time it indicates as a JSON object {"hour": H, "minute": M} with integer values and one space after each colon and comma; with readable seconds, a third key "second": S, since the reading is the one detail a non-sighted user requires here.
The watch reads {"hour": 5, "minute": 52}
